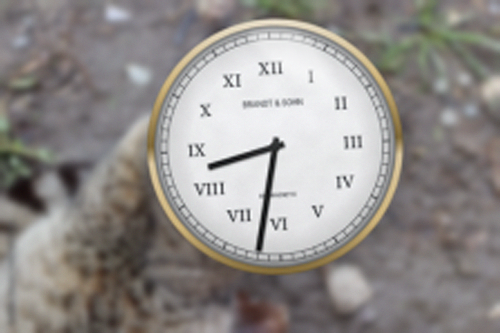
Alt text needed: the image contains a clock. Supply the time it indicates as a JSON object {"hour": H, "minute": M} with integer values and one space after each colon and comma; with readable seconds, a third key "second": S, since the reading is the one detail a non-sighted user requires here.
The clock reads {"hour": 8, "minute": 32}
